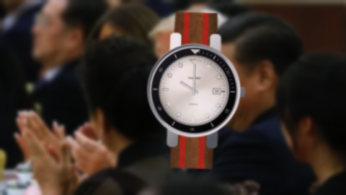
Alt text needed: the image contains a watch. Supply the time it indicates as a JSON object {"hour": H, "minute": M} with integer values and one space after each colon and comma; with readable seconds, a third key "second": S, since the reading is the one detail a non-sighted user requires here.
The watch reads {"hour": 10, "minute": 0}
